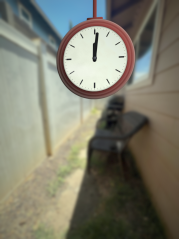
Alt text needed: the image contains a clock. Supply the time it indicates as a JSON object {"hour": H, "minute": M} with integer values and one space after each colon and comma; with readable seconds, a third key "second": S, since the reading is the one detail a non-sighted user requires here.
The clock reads {"hour": 12, "minute": 1}
